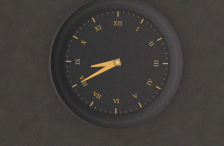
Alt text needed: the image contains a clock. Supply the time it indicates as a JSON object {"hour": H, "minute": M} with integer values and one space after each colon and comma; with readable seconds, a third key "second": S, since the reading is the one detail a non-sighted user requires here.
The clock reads {"hour": 8, "minute": 40}
